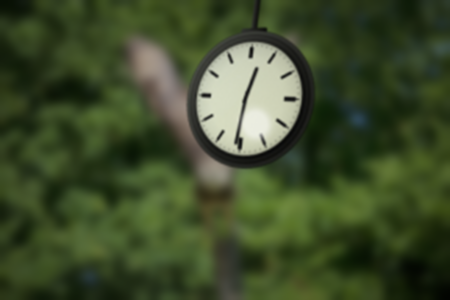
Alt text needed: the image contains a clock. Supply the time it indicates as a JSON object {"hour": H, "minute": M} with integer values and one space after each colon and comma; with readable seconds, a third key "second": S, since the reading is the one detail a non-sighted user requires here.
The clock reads {"hour": 12, "minute": 31}
